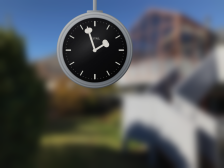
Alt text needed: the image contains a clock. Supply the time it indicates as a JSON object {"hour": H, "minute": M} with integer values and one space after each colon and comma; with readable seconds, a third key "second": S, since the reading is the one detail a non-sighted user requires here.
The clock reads {"hour": 1, "minute": 57}
